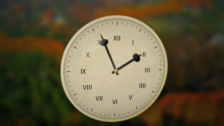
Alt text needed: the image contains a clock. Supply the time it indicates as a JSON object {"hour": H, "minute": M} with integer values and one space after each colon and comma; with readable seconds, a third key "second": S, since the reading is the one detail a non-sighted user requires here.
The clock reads {"hour": 1, "minute": 56}
